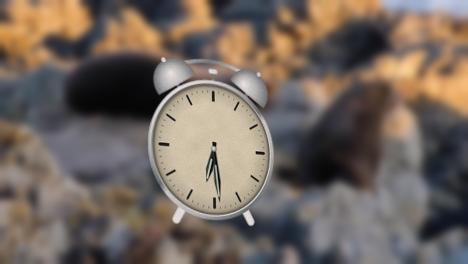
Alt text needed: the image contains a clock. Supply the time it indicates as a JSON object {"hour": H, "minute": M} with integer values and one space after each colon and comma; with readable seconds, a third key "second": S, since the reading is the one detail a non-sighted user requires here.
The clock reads {"hour": 6, "minute": 29}
